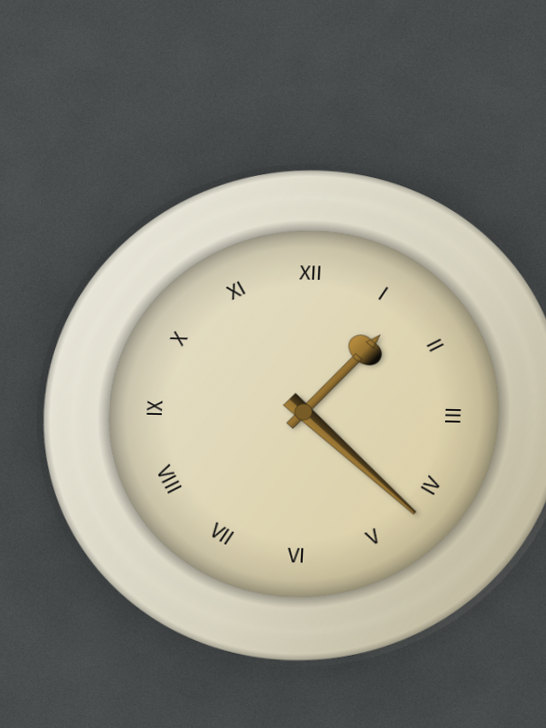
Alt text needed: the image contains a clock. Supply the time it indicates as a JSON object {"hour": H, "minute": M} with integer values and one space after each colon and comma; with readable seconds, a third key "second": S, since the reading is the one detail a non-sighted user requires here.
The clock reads {"hour": 1, "minute": 22}
